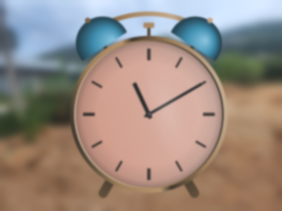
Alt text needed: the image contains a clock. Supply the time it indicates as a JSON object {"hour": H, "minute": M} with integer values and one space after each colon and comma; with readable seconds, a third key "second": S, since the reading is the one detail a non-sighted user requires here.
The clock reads {"hour": 11, "minute": 10}
